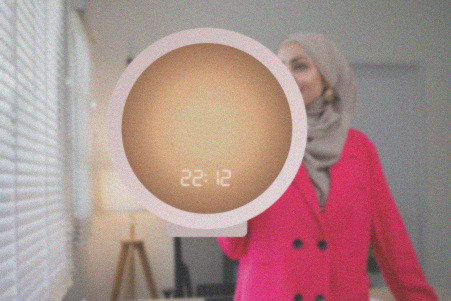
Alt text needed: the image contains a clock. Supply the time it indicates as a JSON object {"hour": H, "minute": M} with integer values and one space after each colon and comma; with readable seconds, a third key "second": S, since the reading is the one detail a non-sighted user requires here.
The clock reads {"hour": 22, "minute": 12}
